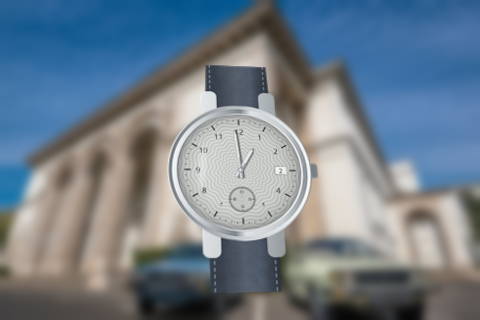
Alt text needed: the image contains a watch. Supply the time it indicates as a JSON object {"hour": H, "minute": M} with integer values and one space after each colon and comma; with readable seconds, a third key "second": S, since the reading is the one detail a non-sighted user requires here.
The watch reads {"hour": 12, "minute": 59}
